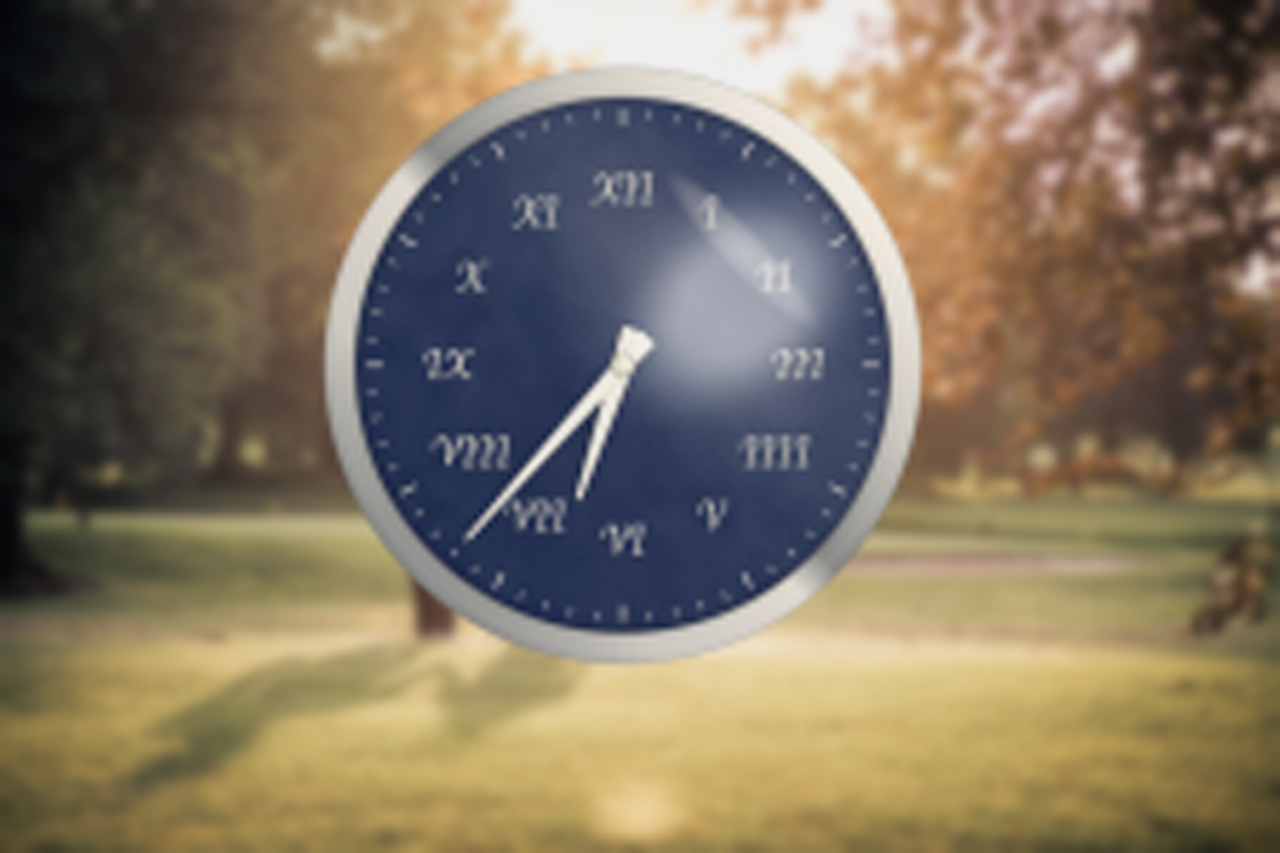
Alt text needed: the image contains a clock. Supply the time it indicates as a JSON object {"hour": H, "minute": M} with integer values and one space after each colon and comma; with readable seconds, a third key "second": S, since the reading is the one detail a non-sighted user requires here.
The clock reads {"hour": 6, "minute": 37}
